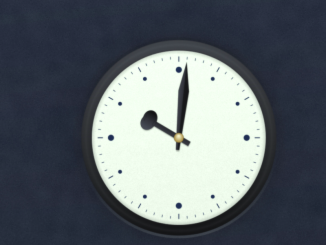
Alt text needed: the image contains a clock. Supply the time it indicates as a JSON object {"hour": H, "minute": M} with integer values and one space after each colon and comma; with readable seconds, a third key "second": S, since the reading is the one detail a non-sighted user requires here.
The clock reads {"hour": 10, "minute": 1}
